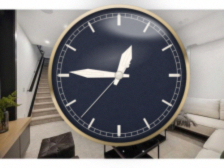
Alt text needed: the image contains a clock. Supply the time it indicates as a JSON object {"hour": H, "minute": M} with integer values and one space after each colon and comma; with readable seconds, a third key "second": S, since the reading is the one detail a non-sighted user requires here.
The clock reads {"hour": 12, "minute": 45, "second": 37}
